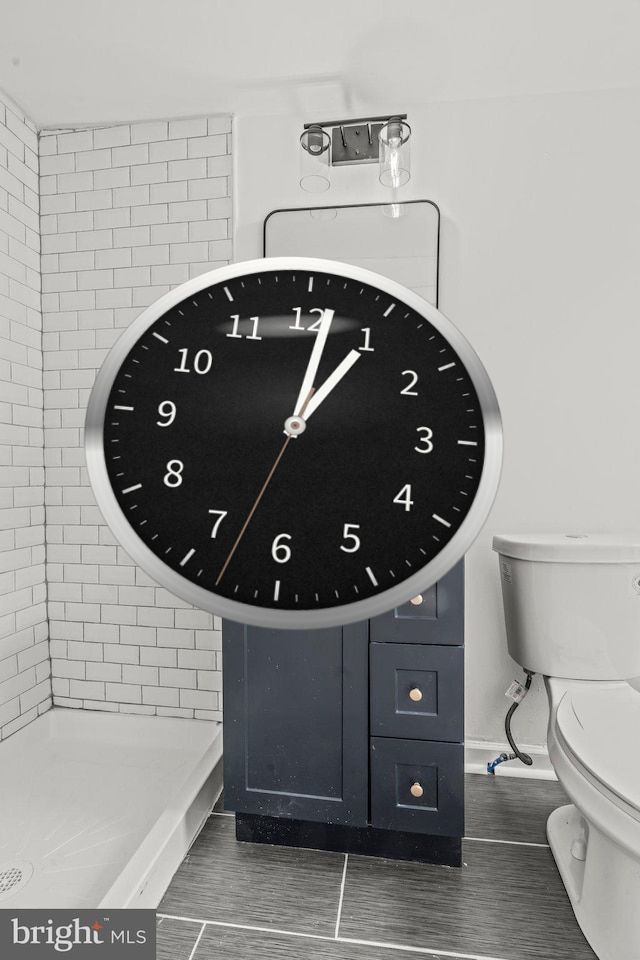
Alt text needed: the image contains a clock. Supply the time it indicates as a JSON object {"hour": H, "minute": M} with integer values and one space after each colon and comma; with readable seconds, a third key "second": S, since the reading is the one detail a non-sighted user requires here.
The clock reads {"hour": 1, "minute": 1, "second": 33}
